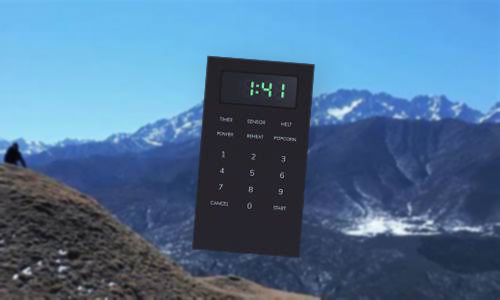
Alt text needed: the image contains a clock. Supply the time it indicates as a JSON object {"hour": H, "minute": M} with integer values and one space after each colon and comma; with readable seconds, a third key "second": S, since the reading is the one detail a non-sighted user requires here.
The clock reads {"hour": 1, "minute": 41}
